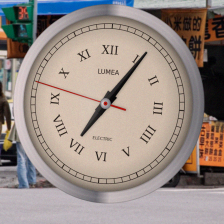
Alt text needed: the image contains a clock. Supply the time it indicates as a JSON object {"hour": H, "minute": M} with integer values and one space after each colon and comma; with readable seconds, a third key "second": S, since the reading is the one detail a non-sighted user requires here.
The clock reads {"hour": 7, "minute": 5, "second": 47}
